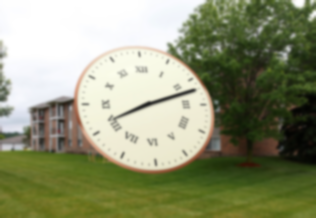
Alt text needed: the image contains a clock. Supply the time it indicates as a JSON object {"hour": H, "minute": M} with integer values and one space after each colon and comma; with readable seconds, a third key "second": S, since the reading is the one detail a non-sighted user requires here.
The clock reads {"hour": 8, "minute": 12}
